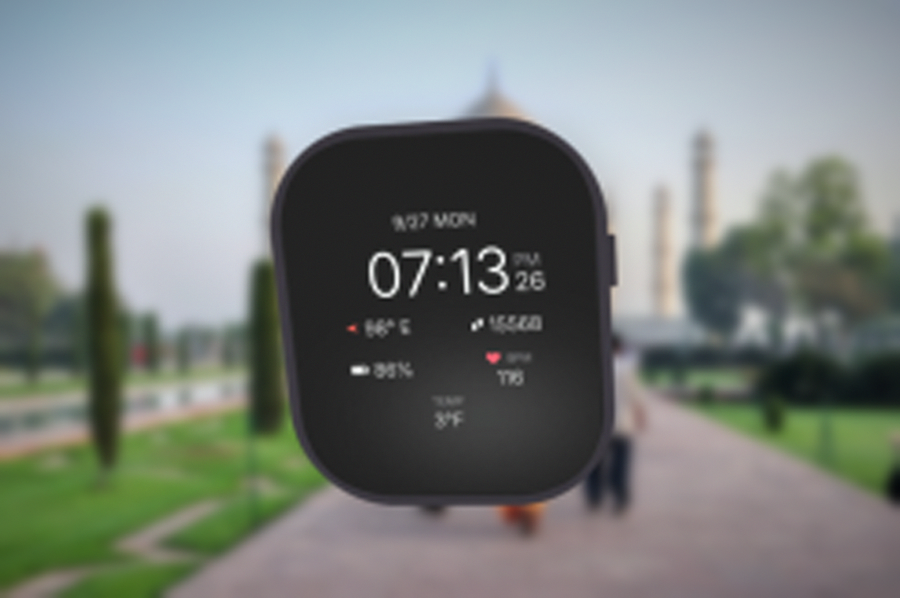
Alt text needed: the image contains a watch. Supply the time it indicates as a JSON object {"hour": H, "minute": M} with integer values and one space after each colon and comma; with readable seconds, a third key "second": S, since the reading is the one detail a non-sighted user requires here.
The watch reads {"hour": 7, "minute": 13}
